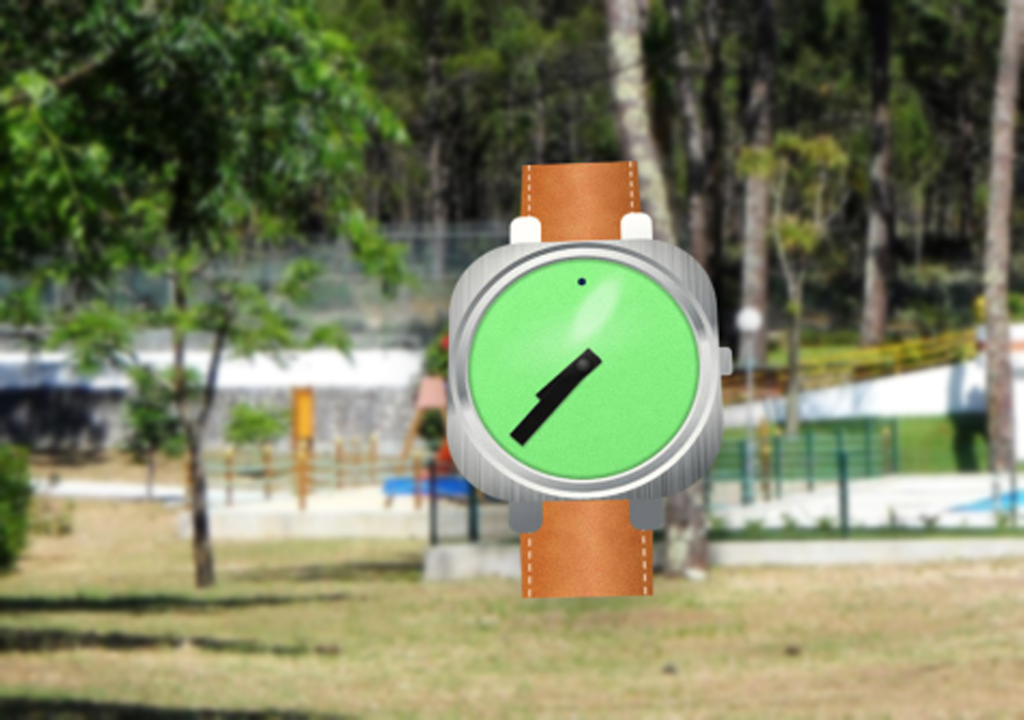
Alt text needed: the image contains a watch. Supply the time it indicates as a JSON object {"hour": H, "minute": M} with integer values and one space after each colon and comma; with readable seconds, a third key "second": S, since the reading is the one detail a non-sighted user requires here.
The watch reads {"hour": 7, "minute": 37}
